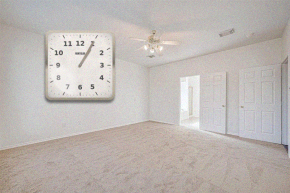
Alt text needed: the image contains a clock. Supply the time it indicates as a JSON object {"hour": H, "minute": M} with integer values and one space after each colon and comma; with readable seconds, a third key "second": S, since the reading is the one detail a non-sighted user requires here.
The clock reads {"hour": 1, "minute": 5}
